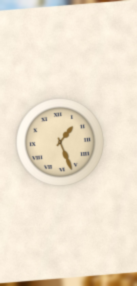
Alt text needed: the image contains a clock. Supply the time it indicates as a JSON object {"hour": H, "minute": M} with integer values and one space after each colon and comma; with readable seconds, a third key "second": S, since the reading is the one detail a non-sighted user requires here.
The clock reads {"hour": 1, "minute": 27}
